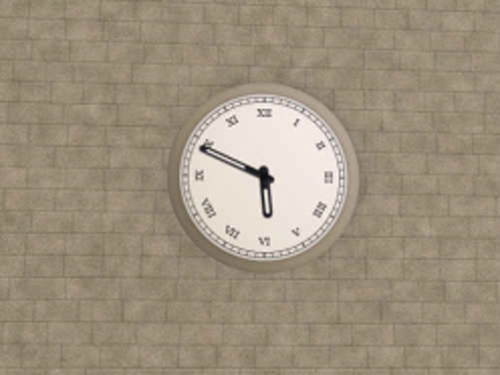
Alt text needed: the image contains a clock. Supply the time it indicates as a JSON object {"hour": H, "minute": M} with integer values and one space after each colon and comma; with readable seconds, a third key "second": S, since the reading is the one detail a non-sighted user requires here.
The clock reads {"hour": 5, "minute": 49}
